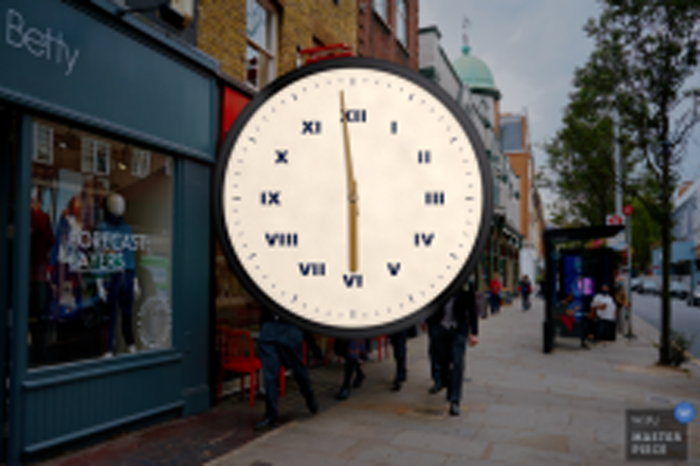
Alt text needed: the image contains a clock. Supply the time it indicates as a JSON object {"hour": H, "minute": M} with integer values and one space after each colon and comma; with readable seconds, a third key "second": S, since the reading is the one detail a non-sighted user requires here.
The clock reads {"hour": 5, "minute": 59}
